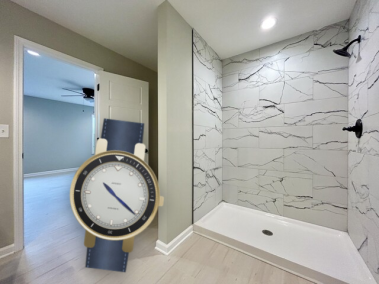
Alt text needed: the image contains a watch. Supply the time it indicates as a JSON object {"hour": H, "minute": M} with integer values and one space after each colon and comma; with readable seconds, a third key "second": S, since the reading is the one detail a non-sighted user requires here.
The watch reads {"hour": 10, "minute": 21}
